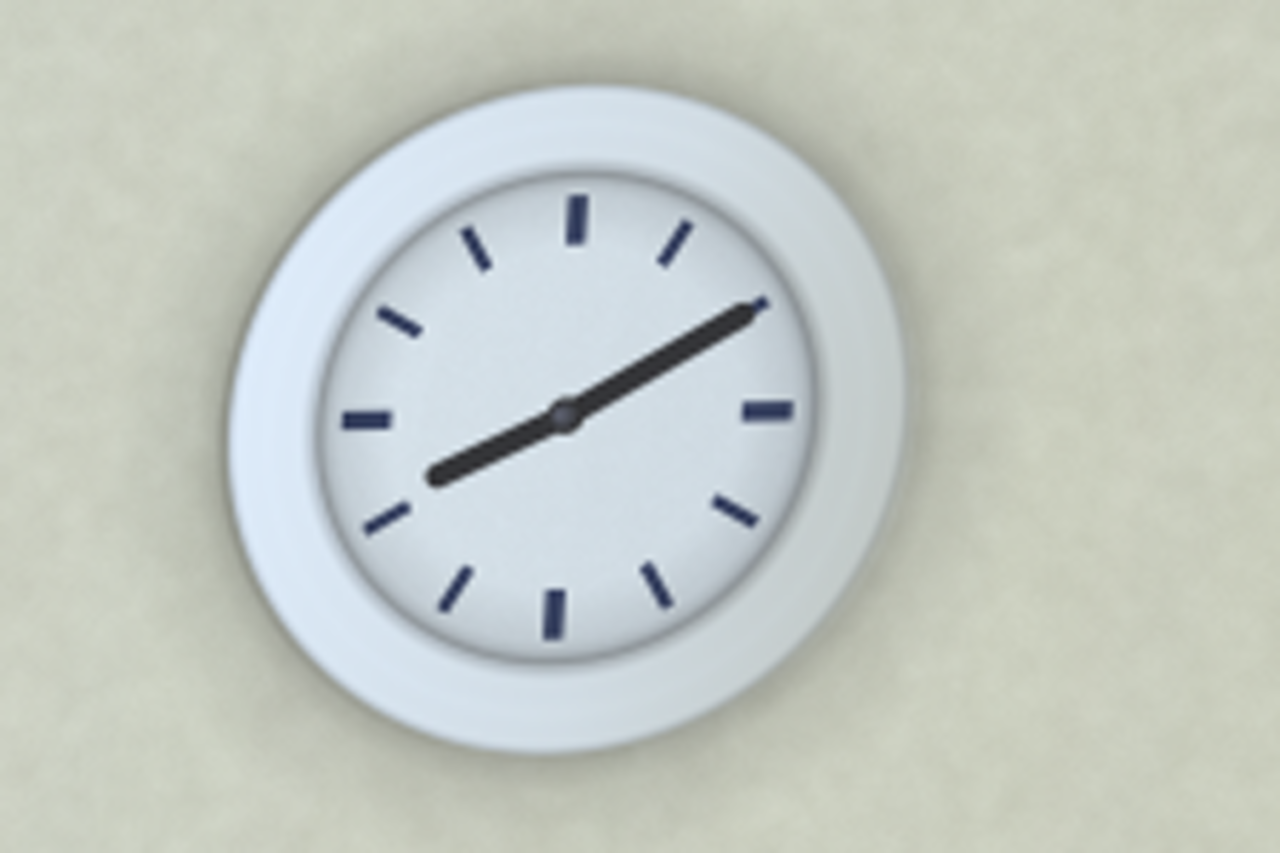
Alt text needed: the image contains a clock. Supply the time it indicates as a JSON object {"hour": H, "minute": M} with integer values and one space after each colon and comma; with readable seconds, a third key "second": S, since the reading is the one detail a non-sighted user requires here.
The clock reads {"hour": 8, "minute": 10}
